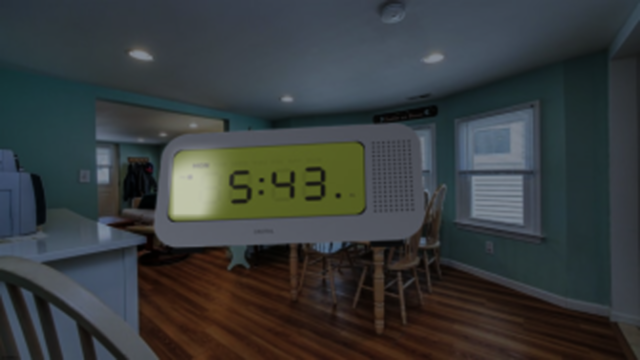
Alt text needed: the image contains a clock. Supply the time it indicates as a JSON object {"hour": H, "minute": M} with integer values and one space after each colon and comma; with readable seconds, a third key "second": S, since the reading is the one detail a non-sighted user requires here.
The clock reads {"hour": 5, "minute": 43}
